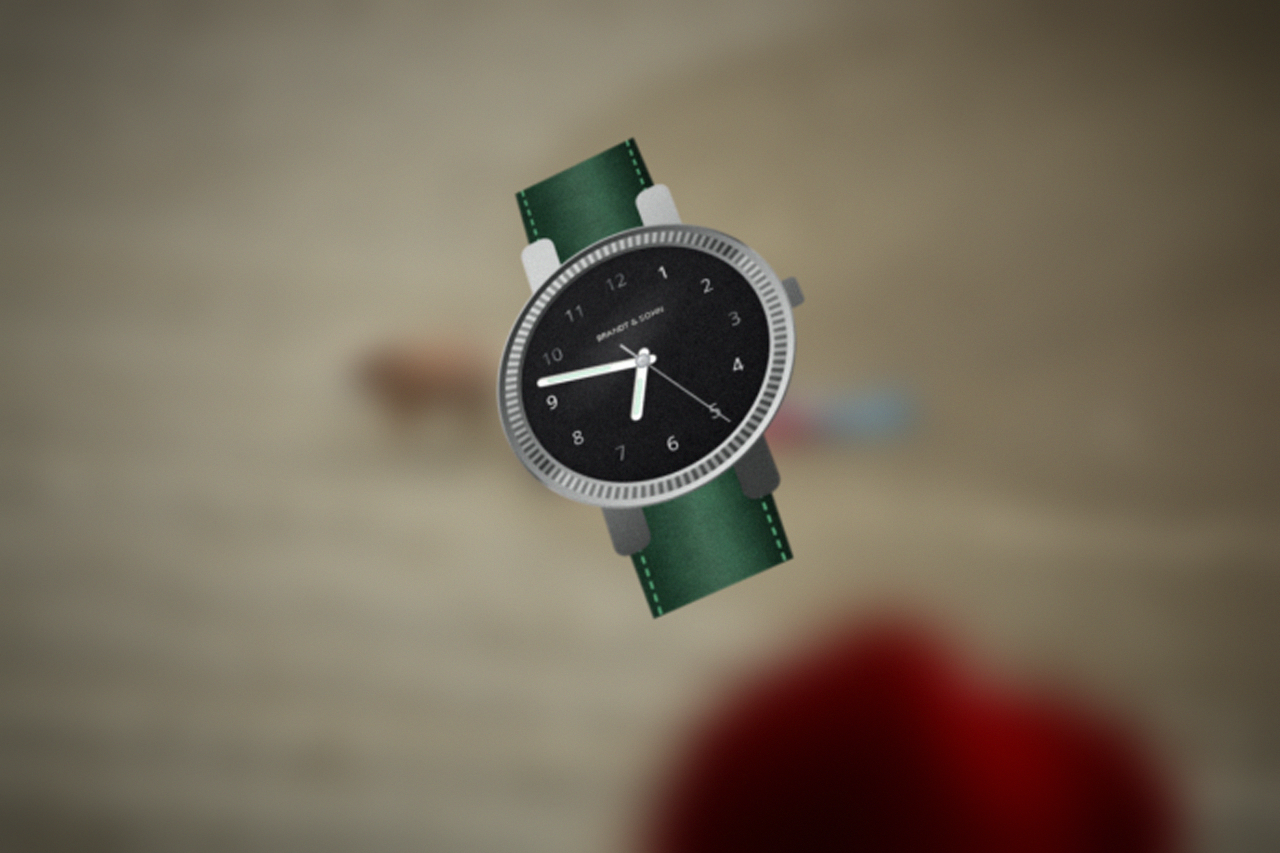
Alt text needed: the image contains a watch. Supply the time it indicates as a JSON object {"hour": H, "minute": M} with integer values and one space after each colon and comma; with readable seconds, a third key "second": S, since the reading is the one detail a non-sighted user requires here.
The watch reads {"hour": 6, "minute": 47, "second": 25}
